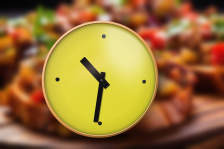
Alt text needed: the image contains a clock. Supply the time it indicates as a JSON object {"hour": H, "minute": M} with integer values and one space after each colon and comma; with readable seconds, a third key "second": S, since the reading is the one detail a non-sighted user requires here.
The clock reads {"hour": 10, "minute": 31}
